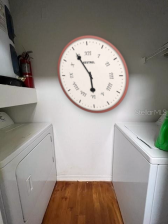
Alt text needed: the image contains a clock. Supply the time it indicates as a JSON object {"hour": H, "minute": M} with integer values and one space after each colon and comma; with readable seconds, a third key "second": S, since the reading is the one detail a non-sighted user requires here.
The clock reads {"hour": 5, "minute": 55}
